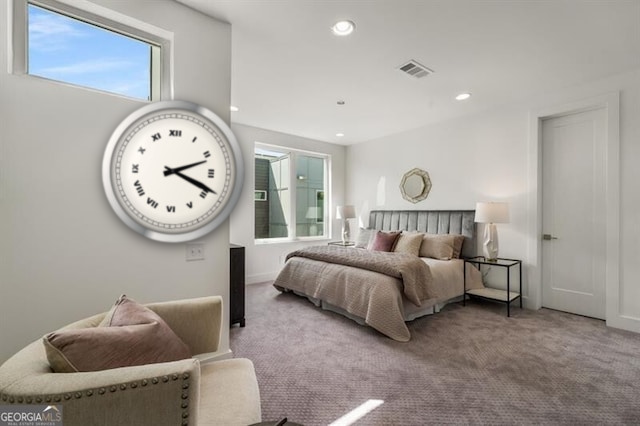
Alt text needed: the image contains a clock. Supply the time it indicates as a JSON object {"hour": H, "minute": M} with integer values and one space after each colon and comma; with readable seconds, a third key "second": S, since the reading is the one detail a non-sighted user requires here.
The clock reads {"hour": 2, "minute": 19}
